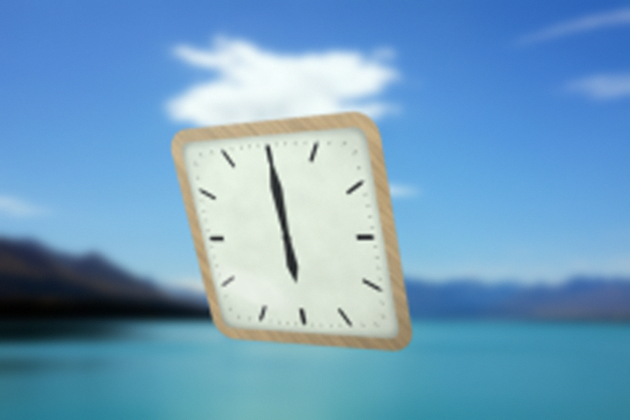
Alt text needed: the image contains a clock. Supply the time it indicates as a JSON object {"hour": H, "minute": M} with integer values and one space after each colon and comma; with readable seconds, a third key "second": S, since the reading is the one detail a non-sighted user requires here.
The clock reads {"hour": 6, "minute": 0}
